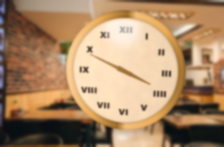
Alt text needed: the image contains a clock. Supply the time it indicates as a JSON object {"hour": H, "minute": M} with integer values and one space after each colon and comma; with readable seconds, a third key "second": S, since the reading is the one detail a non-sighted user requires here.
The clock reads {"hour": 3, "minute": 49}
